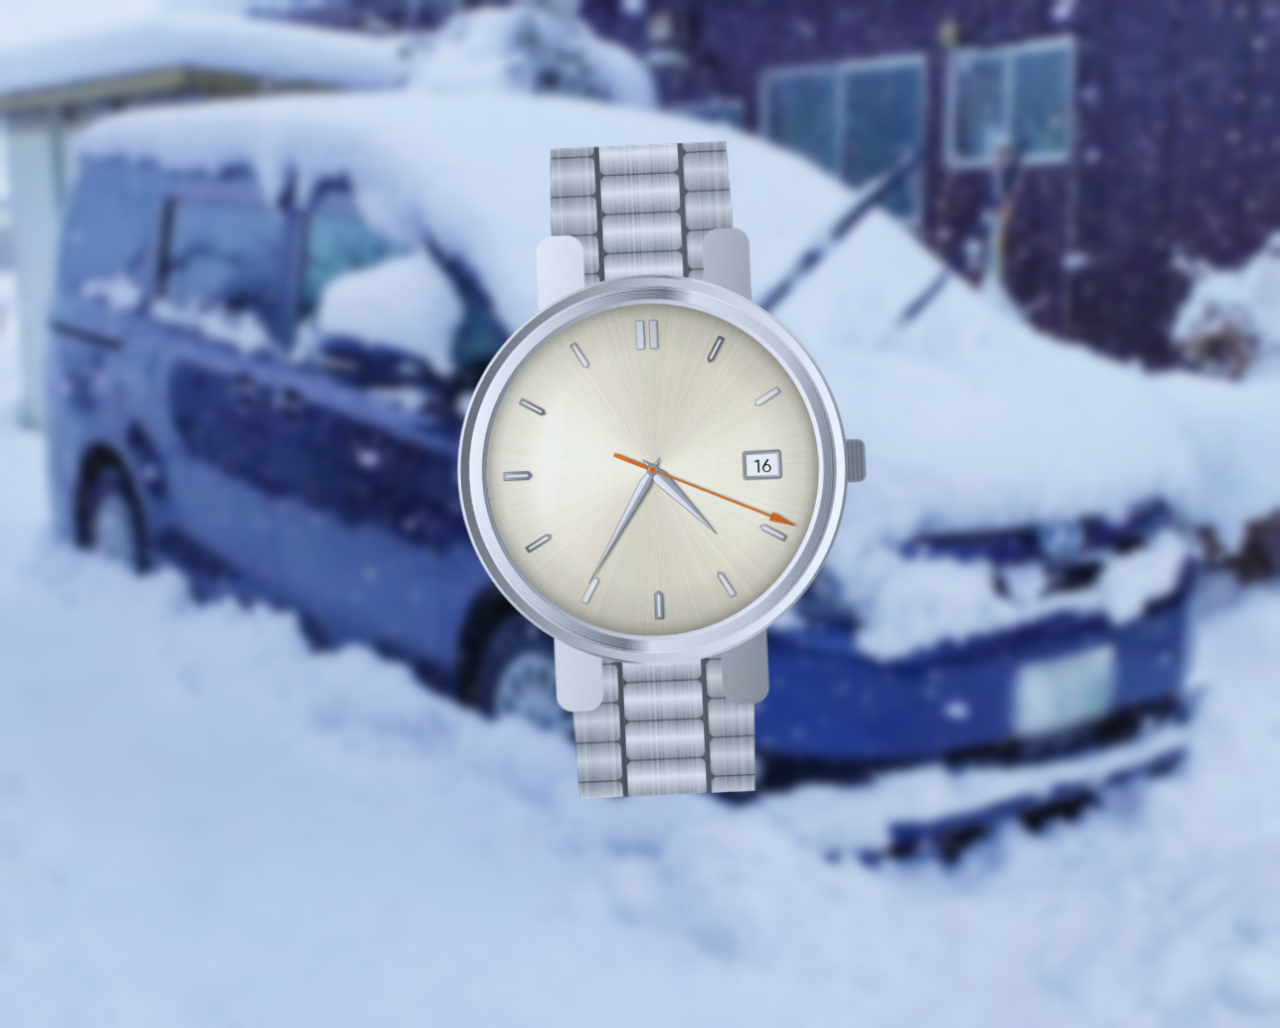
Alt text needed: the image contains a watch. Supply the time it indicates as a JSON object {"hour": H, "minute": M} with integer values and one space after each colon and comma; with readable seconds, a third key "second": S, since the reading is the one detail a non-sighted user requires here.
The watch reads {"hour": 4, "minute": 35, "second": 19}
